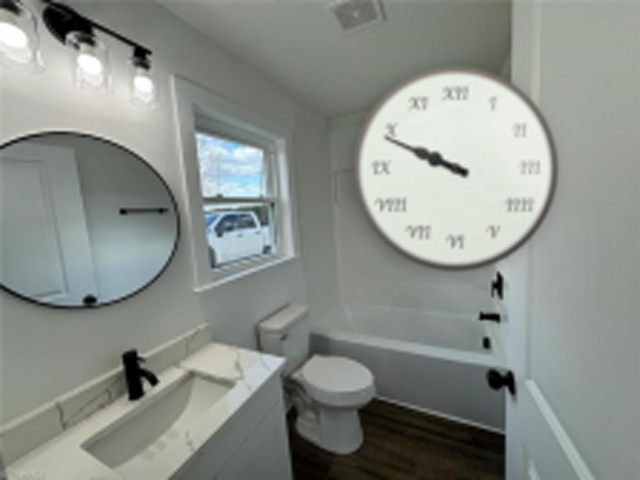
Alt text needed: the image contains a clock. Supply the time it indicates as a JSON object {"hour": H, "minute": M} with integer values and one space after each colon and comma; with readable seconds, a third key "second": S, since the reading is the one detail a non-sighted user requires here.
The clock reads {"hour": 9, "minute": 49}
